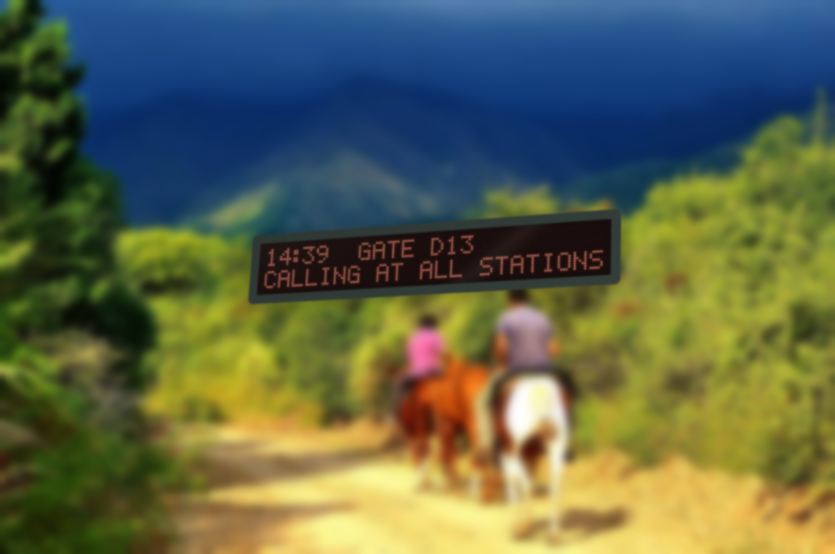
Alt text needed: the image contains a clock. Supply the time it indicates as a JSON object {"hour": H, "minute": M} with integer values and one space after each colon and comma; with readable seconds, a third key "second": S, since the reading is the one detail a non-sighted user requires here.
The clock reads {"hour": 14, "minute": 39}
